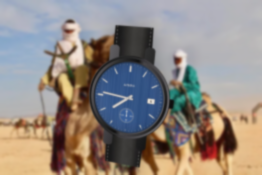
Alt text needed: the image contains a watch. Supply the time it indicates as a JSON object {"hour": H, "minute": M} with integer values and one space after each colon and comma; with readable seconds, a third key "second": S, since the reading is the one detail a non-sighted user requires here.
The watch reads {"hour": 7, "minute": 46}
